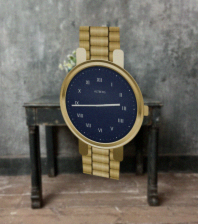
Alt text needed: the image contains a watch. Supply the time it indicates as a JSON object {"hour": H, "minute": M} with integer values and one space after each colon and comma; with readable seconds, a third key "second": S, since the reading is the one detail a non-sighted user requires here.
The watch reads {"hour": 2, "minute": 44}
